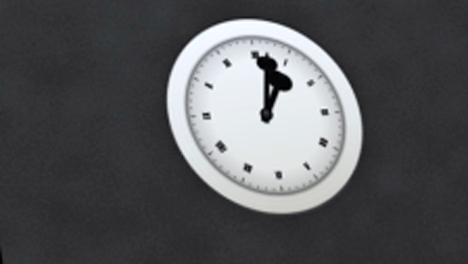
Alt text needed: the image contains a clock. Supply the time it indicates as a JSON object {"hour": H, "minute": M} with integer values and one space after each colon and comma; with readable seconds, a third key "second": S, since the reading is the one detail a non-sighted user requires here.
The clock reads {"hour": 1, "minute": 2}
